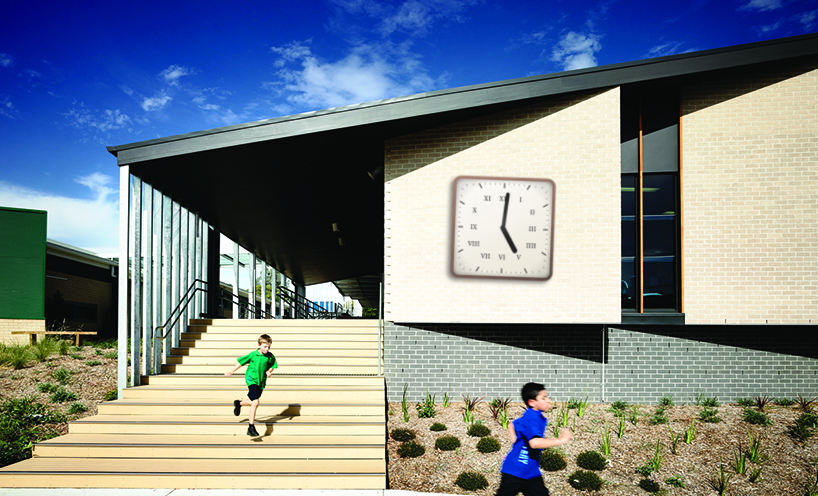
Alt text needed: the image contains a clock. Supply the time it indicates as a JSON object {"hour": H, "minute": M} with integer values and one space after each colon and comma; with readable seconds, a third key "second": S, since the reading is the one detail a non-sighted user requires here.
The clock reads {"hour": 5, "minute": 1}
